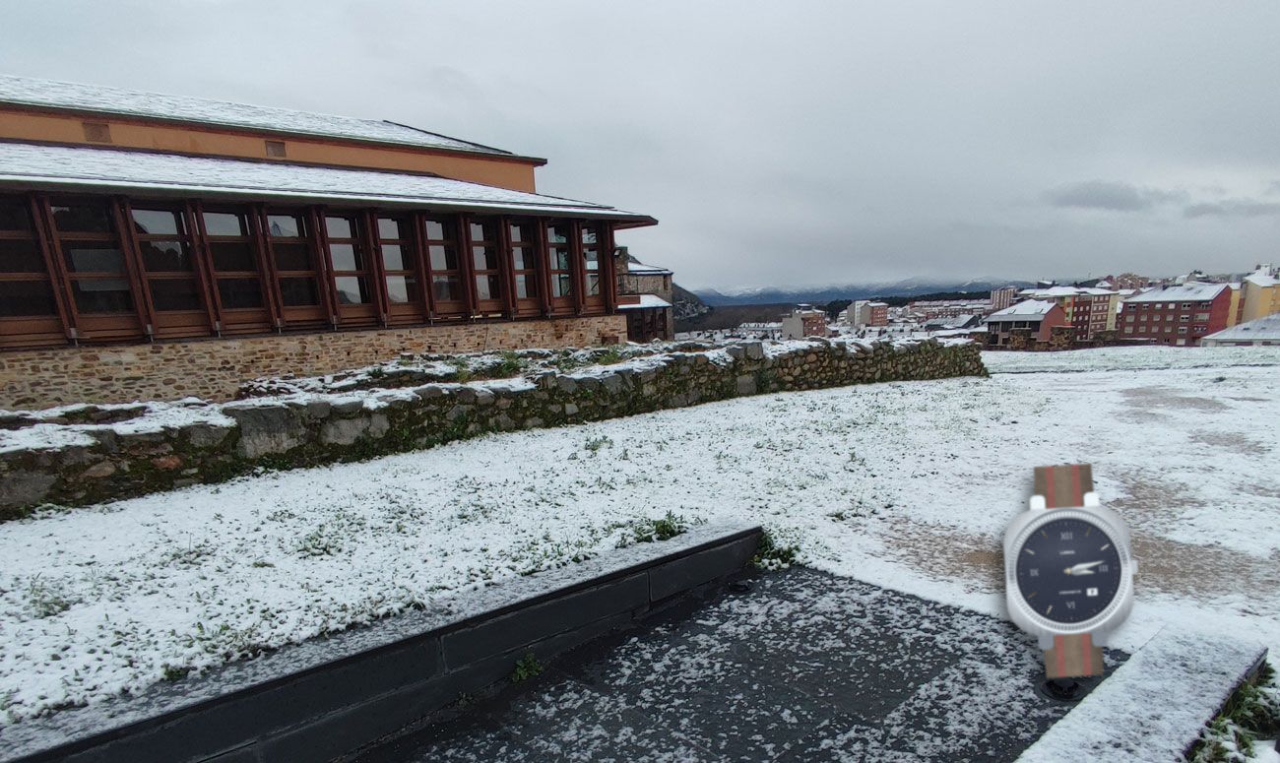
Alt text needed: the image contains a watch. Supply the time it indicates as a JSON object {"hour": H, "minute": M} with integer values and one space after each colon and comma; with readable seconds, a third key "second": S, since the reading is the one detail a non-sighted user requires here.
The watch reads {"hour": 3, "minute": 13}
